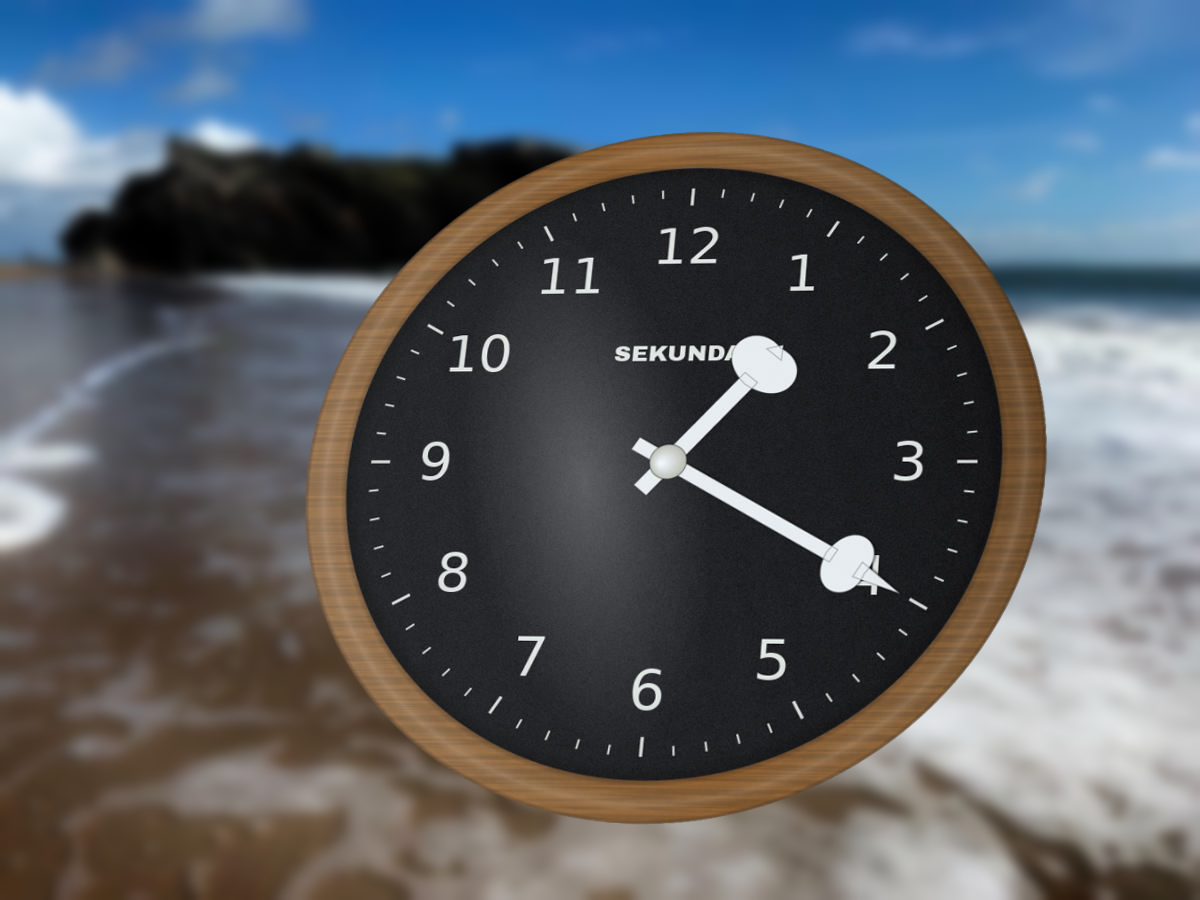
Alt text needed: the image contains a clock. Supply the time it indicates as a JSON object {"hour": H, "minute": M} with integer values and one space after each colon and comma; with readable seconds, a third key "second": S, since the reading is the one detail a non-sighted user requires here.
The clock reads {"hour": 1, "minute": 20}
